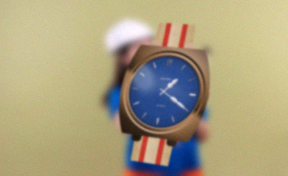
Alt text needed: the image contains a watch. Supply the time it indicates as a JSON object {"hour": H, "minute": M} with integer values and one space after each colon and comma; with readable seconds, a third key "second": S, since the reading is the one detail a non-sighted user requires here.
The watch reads {"hour": 1, "minute": 20}
